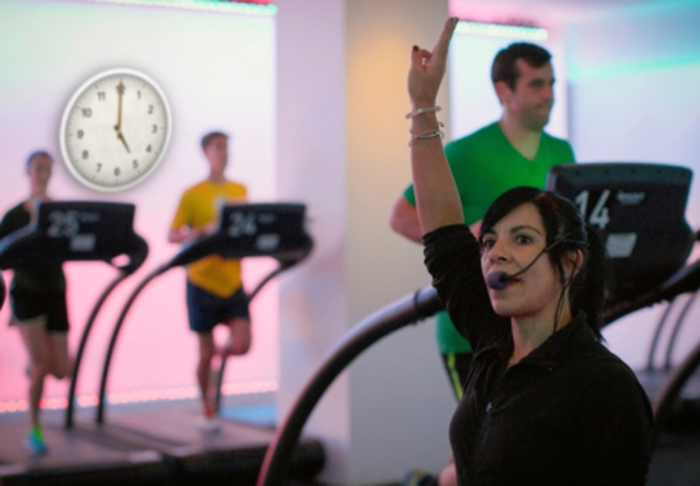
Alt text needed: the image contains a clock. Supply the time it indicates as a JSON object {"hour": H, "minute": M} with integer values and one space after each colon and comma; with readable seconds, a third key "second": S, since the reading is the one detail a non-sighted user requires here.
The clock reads {"hour": 5, "minute": 0}
